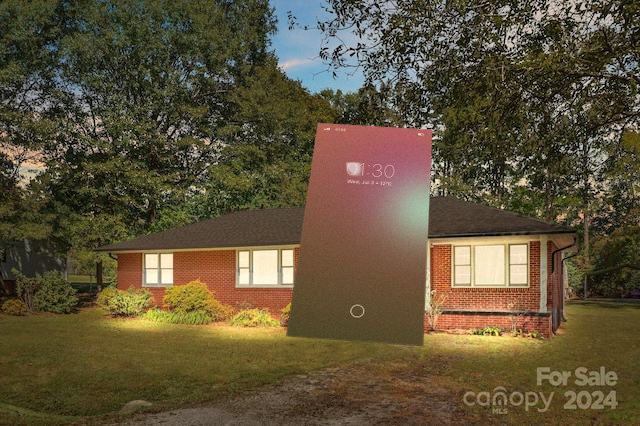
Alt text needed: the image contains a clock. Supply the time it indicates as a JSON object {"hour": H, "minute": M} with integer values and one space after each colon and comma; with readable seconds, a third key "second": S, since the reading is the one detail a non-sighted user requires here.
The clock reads {"hour": 1, "minute": 30}
